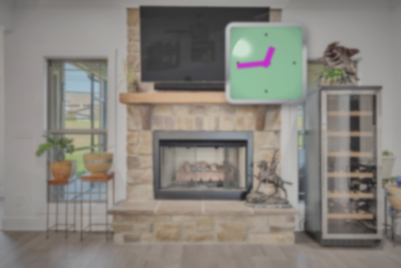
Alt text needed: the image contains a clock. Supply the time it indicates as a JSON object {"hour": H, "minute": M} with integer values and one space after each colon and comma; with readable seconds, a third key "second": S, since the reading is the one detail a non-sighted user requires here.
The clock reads {"hour": 12, "minute": 44}
